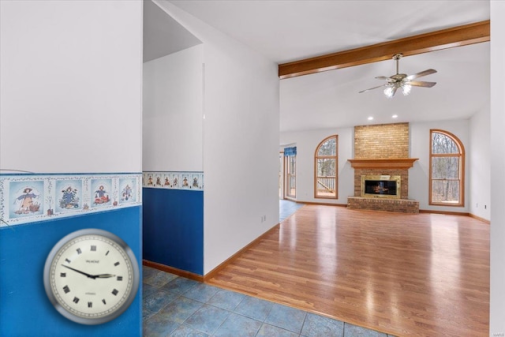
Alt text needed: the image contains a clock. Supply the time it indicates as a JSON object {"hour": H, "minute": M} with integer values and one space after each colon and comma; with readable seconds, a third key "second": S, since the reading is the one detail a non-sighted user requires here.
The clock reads {"hour": 2, "minute": 48}
